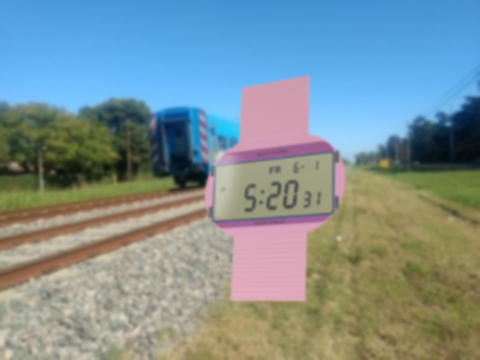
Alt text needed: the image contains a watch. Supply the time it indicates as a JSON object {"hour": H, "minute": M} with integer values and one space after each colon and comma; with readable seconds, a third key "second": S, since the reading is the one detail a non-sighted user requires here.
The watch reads {"hour": 5, "minute": 20, "second": 31}
